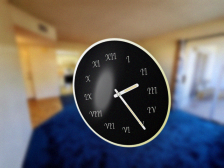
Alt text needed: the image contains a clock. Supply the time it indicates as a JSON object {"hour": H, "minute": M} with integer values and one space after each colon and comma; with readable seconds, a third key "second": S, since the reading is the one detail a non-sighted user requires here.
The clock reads {"hour": 2, "minute": 25}
